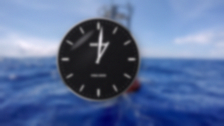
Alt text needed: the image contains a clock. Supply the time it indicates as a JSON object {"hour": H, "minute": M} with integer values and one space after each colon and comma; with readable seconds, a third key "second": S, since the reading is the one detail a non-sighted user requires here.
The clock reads {"hour": 1, "minute": 1}
